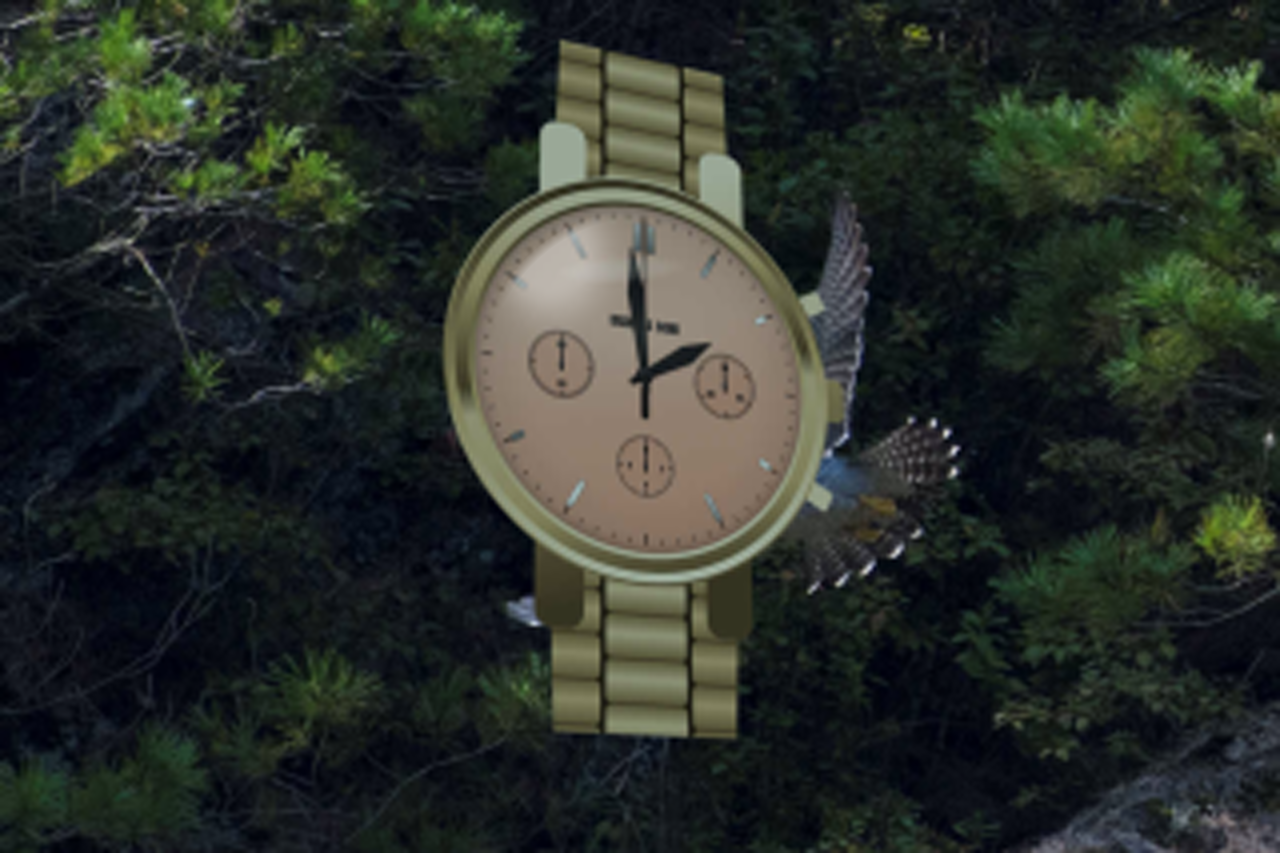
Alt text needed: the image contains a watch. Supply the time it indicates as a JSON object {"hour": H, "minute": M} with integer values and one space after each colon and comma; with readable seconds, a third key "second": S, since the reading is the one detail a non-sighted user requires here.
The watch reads {"hour": 1, "minute": 59}
